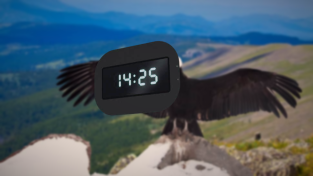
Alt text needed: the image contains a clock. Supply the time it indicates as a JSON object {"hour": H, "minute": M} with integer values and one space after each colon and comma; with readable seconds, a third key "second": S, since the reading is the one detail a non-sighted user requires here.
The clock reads {"hour": 14, "minute": 25}
